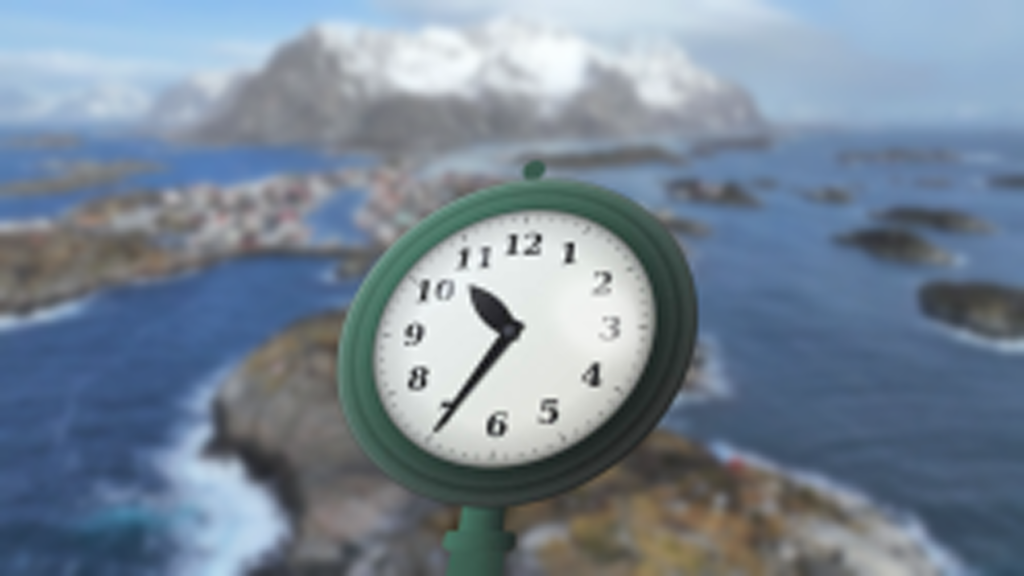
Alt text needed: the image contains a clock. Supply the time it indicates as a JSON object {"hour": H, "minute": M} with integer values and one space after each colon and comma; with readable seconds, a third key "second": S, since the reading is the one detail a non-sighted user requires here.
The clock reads {"hour": 10, "minute": 35}
